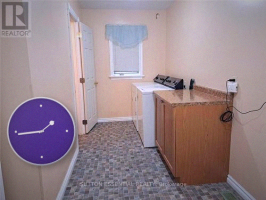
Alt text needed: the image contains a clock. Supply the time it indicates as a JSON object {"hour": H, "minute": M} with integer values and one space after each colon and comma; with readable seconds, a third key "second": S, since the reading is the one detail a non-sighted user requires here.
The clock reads {"hour": 1, "minute": 44}
